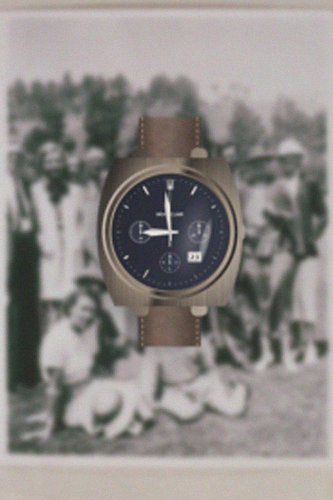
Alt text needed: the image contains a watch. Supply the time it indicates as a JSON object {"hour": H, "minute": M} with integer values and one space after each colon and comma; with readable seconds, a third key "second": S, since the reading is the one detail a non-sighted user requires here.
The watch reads {"hour": 8, "minute": 59}
